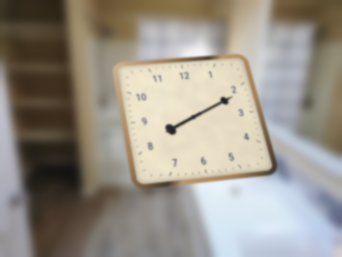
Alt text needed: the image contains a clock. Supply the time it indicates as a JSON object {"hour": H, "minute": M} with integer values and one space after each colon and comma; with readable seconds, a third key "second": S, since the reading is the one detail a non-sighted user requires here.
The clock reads {"hour": 8, "minute": 11}
